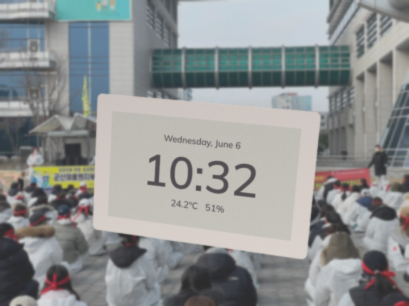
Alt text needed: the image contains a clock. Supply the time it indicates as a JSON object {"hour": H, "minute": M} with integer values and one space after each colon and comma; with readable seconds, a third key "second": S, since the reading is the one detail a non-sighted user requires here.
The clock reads {"hour": 10, "minute": 32}
